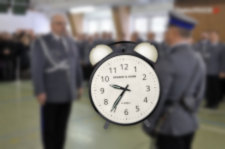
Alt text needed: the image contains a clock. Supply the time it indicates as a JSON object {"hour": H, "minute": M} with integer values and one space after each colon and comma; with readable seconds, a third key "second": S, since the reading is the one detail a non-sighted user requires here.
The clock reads {"hour": 9, "minute": 36}
